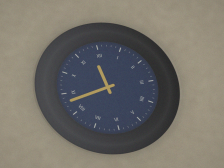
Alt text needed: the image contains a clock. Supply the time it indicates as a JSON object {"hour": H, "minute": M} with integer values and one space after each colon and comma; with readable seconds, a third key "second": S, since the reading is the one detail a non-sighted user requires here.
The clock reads {"hour": 11, "minute": 43}
